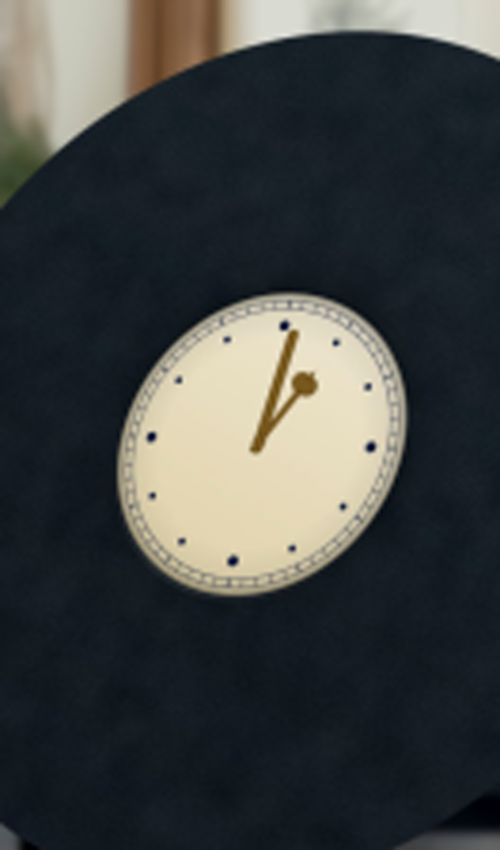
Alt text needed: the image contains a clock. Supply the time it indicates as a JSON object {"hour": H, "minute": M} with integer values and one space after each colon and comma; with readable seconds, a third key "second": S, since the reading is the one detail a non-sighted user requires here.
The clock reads {"hour": 1, "minute": 1}
